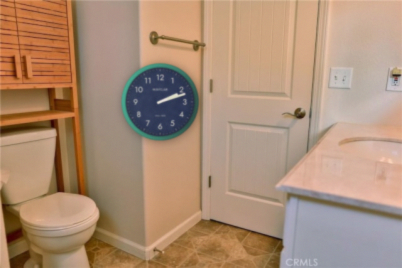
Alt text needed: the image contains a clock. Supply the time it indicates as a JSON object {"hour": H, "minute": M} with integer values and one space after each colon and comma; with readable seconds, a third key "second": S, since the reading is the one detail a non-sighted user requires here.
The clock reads {"hour": 2, "minute": 12}
